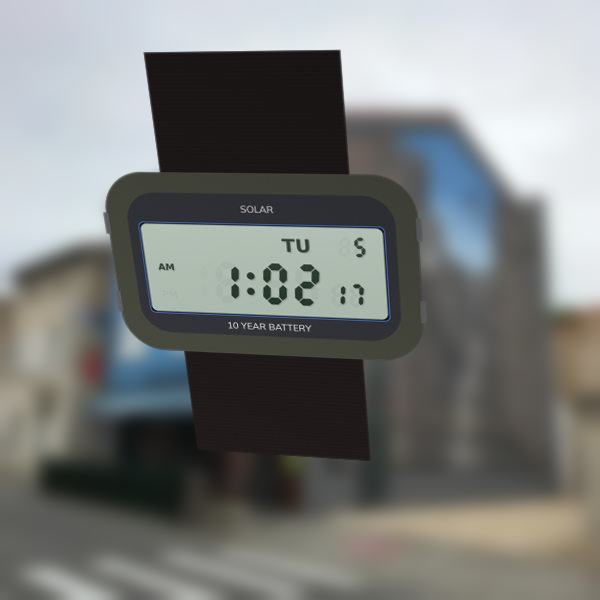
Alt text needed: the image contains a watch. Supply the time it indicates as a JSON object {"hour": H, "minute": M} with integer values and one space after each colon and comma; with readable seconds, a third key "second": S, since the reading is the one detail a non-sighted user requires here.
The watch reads {"hour": 1, "minute": 2, "second": 17}
